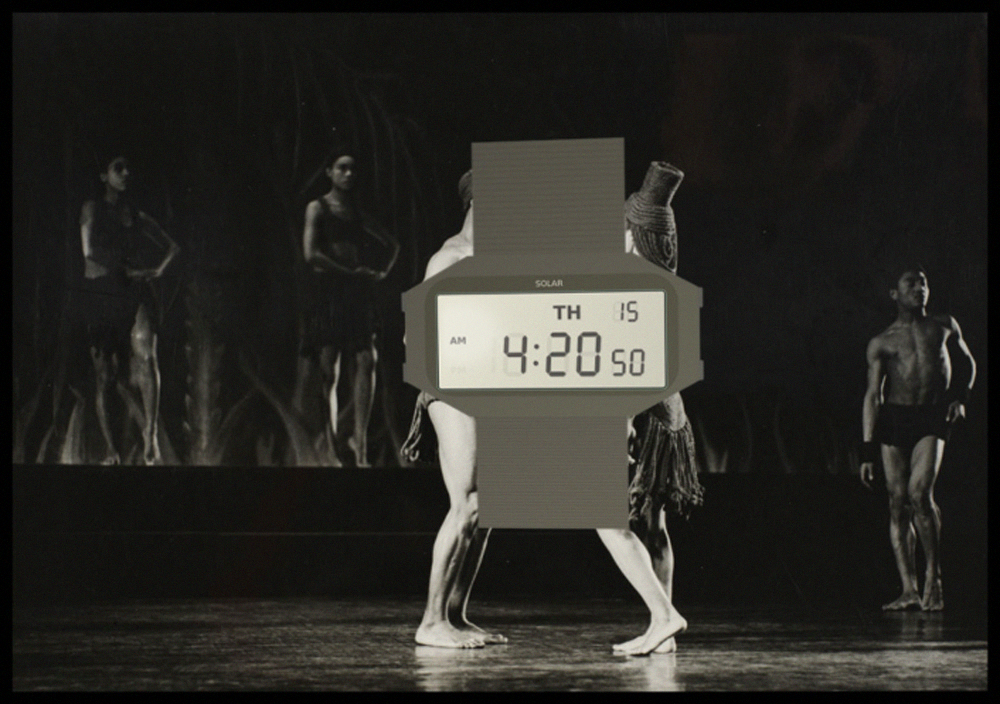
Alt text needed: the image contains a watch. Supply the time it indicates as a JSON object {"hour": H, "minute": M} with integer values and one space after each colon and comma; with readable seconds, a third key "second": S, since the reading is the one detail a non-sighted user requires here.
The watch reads {"hour": 4, "minute": 20, "second": 50}
